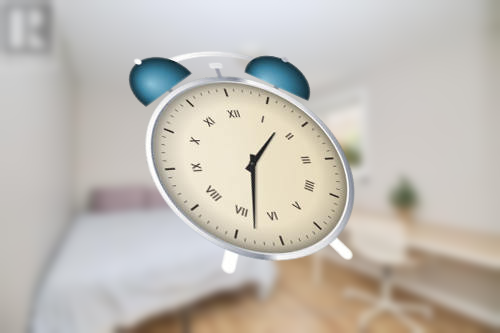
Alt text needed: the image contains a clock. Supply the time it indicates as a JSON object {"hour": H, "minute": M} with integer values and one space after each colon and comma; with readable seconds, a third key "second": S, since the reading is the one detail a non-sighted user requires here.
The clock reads {"hour": 1, "minute": 33}
